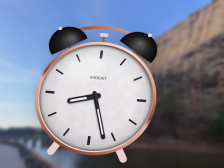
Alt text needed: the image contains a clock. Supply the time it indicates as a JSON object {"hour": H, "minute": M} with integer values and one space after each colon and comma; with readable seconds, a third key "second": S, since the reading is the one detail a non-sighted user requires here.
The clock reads {"hour": 8, "minute": 27}
